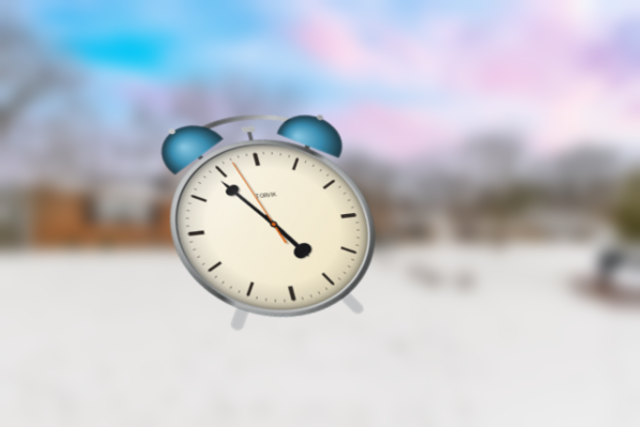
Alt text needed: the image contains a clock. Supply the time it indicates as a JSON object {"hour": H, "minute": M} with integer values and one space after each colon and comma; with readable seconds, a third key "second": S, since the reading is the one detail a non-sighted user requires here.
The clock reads {"hour": 4, "minute": 53, "second": 57}
